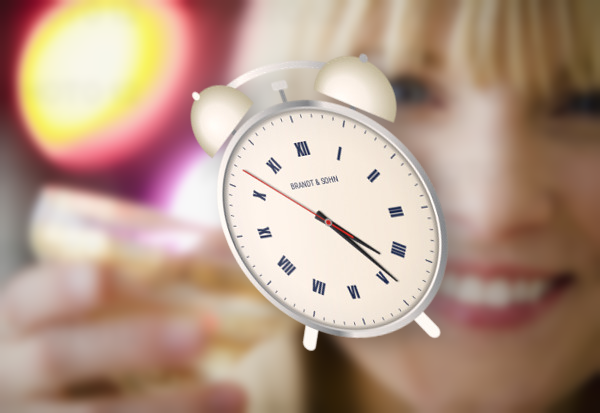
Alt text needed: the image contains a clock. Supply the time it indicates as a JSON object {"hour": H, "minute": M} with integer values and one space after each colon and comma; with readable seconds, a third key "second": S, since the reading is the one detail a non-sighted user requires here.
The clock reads {"hour": 4, "minute": 23, "second": 52}
